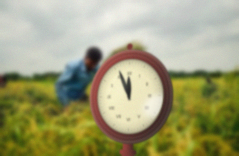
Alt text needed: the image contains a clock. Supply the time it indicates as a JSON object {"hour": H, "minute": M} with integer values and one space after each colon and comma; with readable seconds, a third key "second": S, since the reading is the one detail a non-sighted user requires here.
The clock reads {"hour": 11, "minute": 56}
